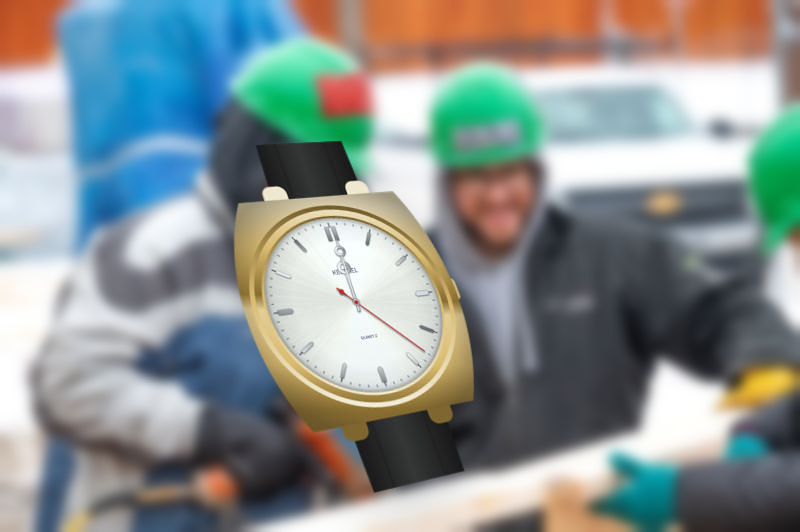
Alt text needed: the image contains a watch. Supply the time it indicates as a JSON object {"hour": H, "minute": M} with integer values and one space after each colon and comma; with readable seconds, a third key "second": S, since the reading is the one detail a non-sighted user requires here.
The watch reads {"hour": 12, "minute": 0, "second": 23}
